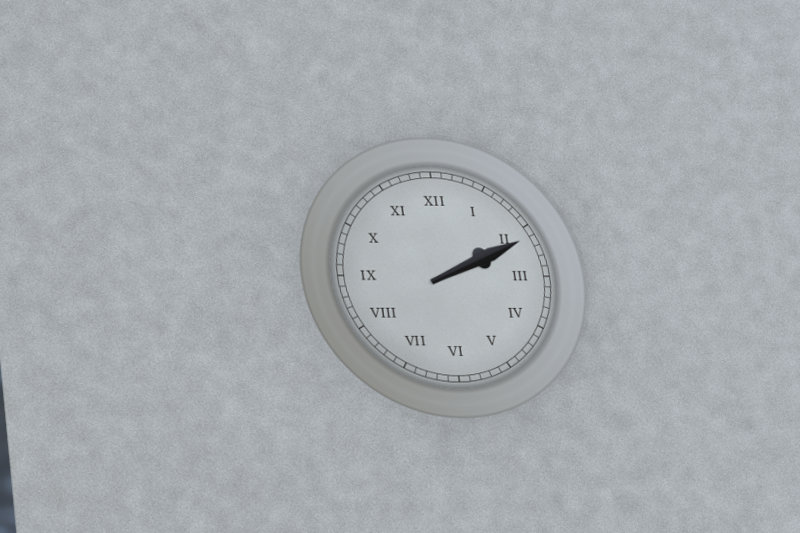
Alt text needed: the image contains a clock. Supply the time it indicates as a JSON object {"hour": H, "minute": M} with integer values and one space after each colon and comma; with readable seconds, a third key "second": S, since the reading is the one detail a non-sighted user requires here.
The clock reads {"hour": 2, "minute": 11}
